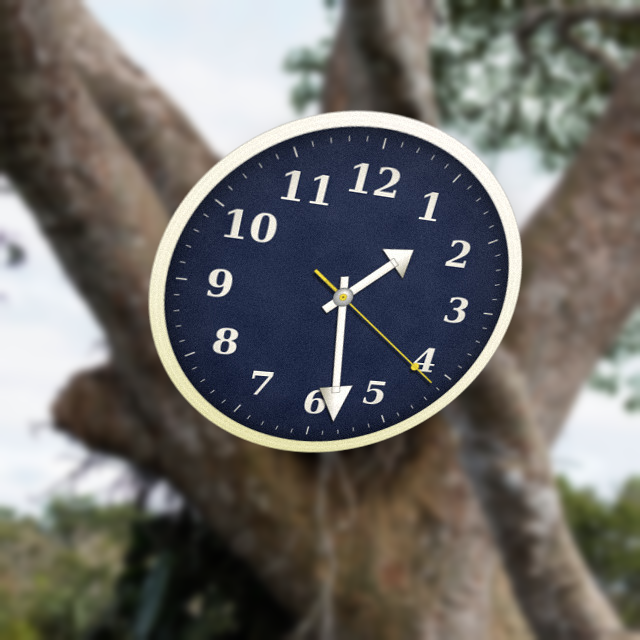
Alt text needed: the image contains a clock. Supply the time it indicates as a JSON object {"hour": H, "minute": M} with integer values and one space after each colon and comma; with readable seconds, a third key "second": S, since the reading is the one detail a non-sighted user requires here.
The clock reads {"hour": 1, "minute": 28, "second": 21}
